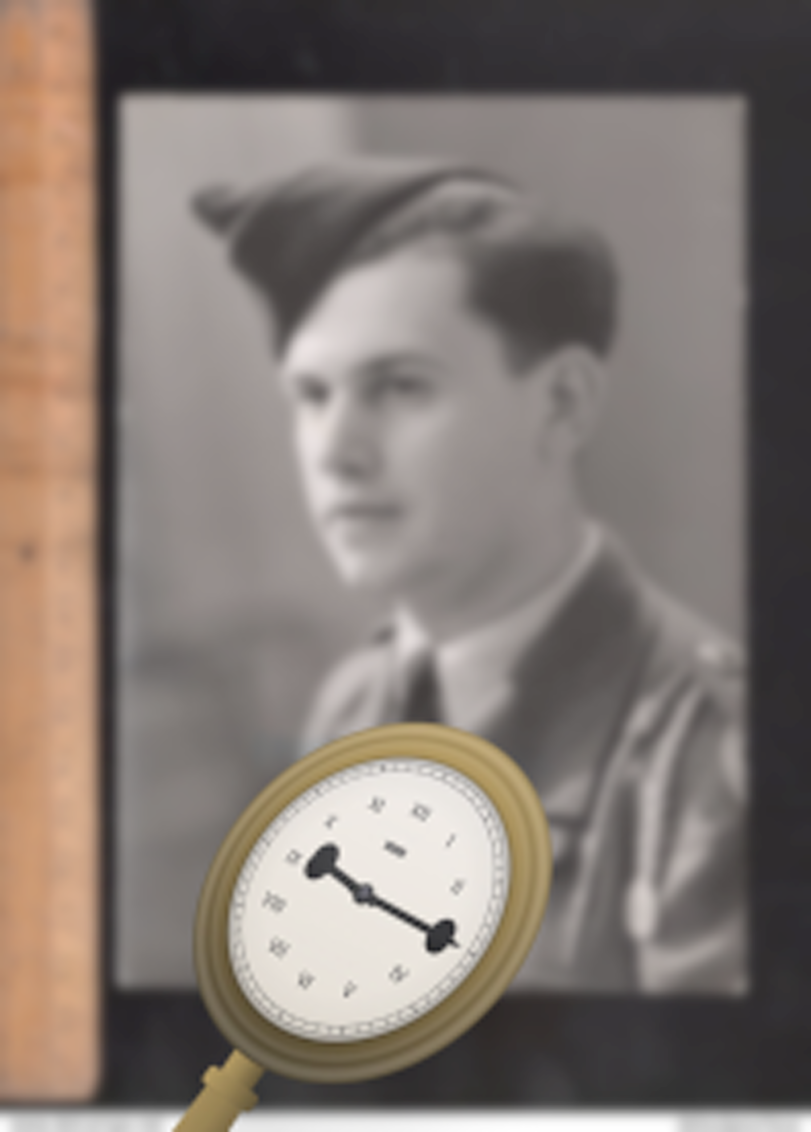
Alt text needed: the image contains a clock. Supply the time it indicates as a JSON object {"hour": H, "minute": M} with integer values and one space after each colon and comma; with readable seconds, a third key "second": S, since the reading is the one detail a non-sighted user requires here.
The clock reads {"hour": 9, "minute": 15}
